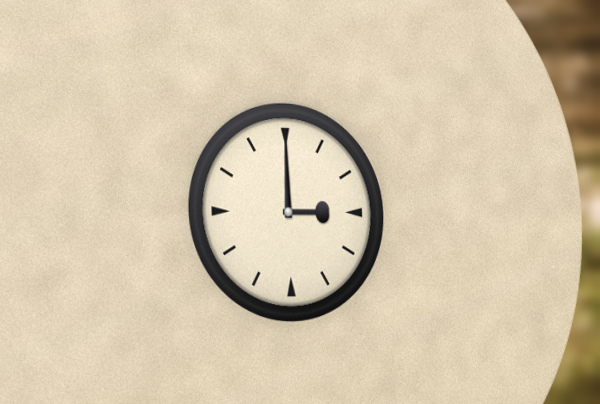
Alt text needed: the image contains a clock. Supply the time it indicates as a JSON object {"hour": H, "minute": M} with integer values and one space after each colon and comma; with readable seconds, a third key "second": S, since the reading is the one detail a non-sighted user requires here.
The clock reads {"hour": 3, "minute": 0}
